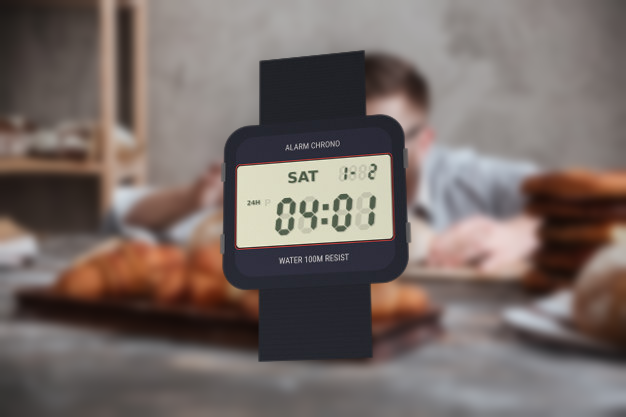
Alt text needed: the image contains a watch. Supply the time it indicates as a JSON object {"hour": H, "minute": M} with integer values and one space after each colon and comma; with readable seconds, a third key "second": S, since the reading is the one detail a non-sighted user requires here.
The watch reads {"hour": 4, "minute": 1}
